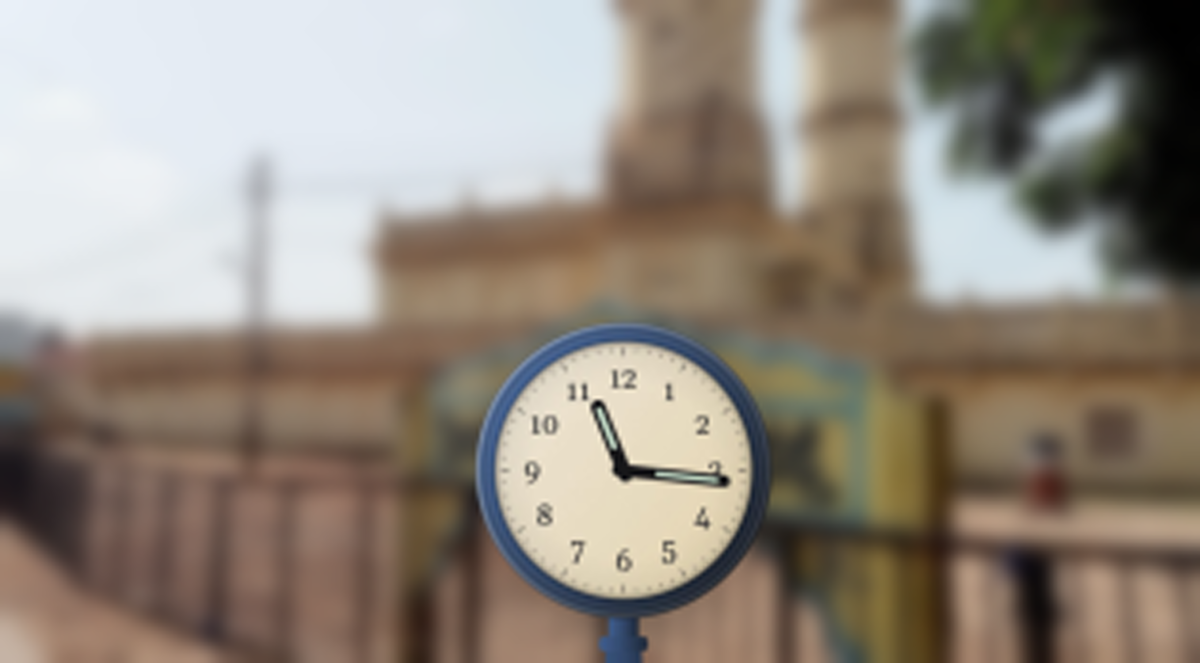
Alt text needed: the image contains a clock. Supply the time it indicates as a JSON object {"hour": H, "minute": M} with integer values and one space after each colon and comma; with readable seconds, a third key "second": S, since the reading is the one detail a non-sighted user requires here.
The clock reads {"hour": 11, "minute": 16}
